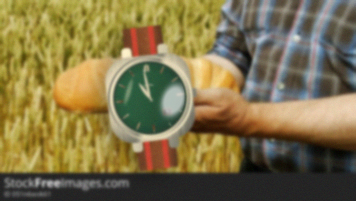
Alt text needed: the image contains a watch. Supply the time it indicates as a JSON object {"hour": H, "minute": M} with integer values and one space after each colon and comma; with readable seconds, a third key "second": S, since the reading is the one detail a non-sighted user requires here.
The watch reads {"hour": 10, "minute": 59}
